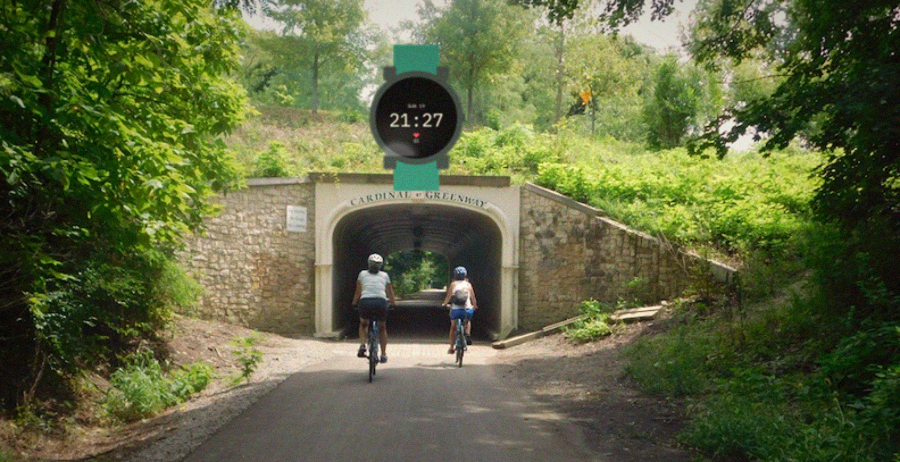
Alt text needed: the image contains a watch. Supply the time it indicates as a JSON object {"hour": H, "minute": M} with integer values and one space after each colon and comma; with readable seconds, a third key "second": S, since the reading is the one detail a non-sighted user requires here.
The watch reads {"hour": 21, "minute": 27}
